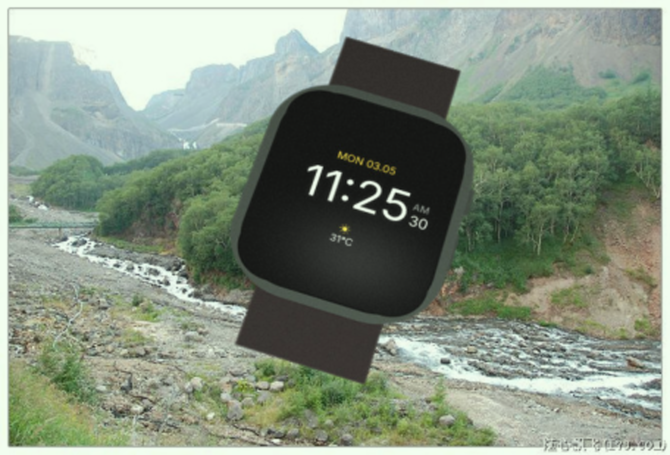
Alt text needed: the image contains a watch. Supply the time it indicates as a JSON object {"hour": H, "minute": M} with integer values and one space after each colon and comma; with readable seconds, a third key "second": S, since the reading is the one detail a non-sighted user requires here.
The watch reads {"hour": 11, "minute": 25, "second": 30}
